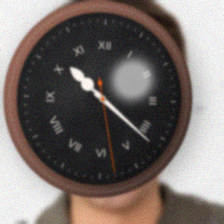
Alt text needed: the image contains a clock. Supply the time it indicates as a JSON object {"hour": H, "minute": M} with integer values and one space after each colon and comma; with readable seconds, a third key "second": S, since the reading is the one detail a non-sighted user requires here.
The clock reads {"hour": 10, "minute": 21, "second": 28}
